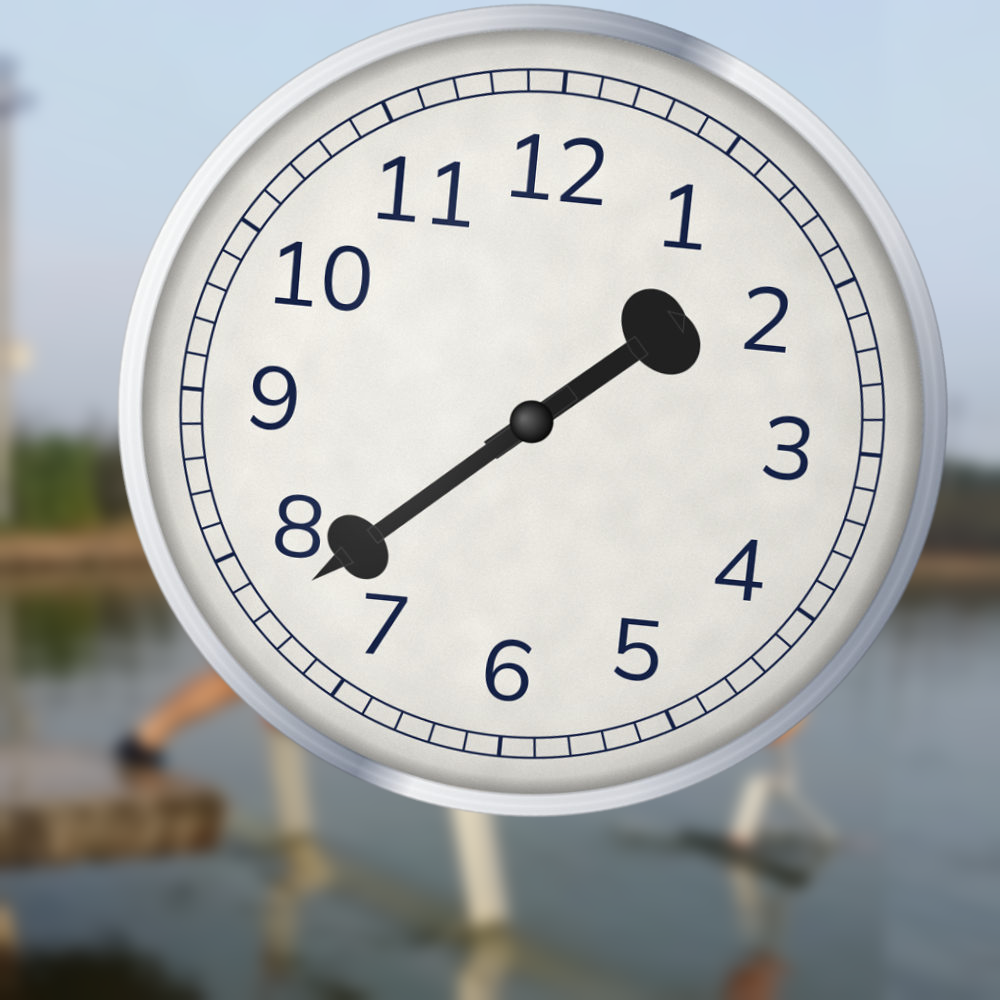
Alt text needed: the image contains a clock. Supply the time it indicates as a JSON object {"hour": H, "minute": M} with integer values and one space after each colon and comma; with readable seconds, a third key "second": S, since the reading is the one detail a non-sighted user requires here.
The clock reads {"hour": 1, "minute": 38}
